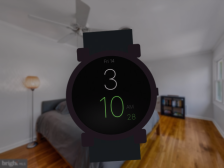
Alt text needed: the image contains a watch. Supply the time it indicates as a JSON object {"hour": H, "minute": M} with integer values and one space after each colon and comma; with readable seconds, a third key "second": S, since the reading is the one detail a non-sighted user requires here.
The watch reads {"hour": 3, "minute": 10, "second": 28}
